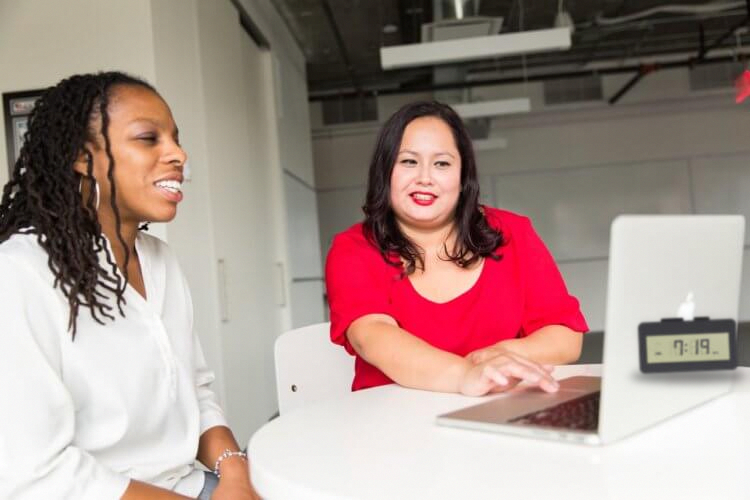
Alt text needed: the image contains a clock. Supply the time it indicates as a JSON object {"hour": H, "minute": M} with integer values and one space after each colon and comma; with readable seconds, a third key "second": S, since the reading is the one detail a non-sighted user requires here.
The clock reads {"hour": 7, "minute": 19}
